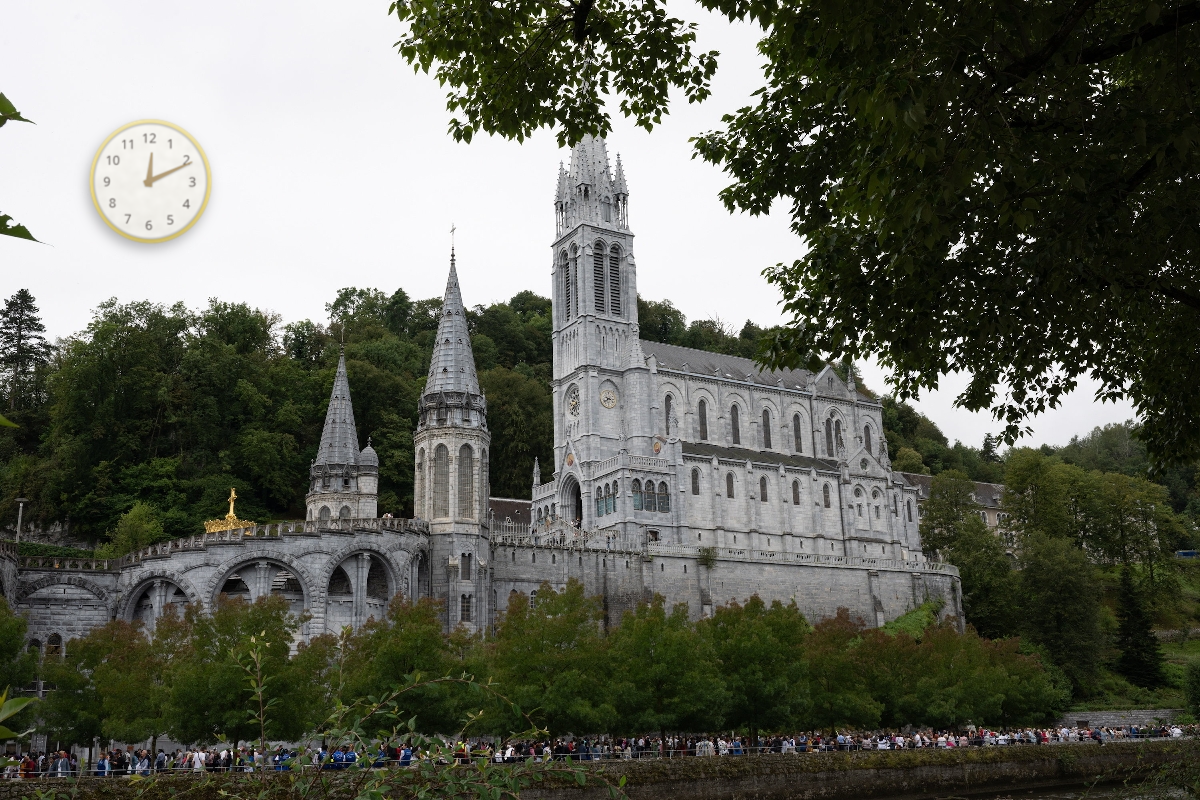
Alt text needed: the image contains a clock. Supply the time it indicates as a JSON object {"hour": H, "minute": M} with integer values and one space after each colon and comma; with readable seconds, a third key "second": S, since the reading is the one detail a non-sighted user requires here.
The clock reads {"hour": 12, "minute": 11}
